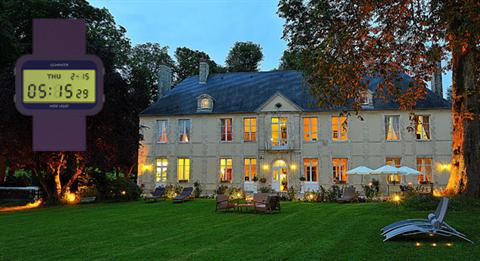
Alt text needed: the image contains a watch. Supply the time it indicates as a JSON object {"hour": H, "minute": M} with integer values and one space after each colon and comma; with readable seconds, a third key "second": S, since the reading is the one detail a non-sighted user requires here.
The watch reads {"hour": 5, "minute": 15, "second": 29}
